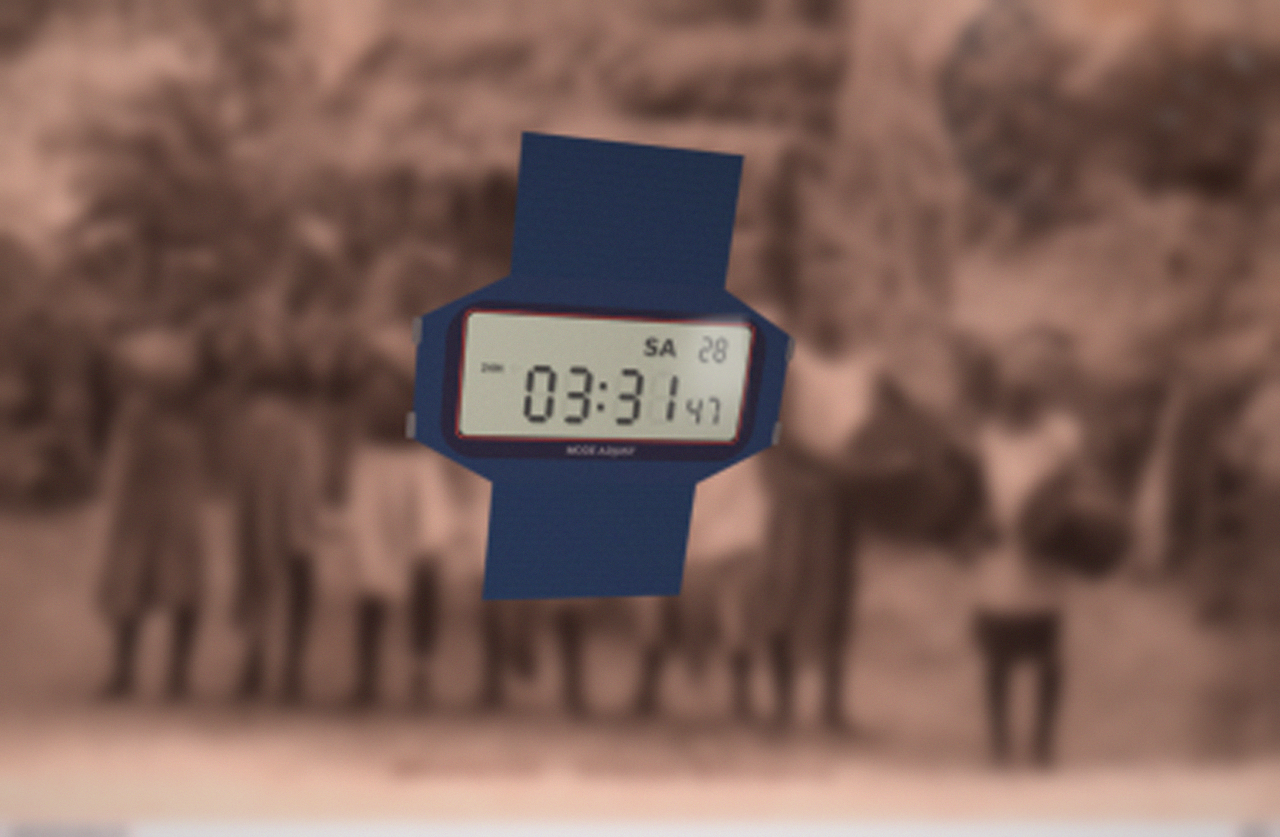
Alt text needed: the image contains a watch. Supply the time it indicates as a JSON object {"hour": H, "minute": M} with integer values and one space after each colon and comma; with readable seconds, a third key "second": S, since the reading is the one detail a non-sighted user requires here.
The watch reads {"hour": 3, "minute": 31, "second": 47}
